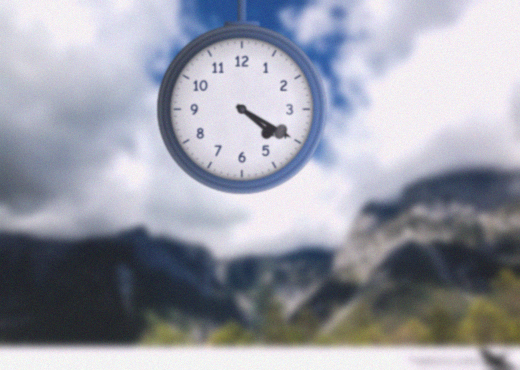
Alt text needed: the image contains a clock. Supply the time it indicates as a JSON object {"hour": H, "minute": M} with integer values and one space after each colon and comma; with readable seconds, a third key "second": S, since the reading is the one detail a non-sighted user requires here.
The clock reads {"hour": 4, "minute": 20}
